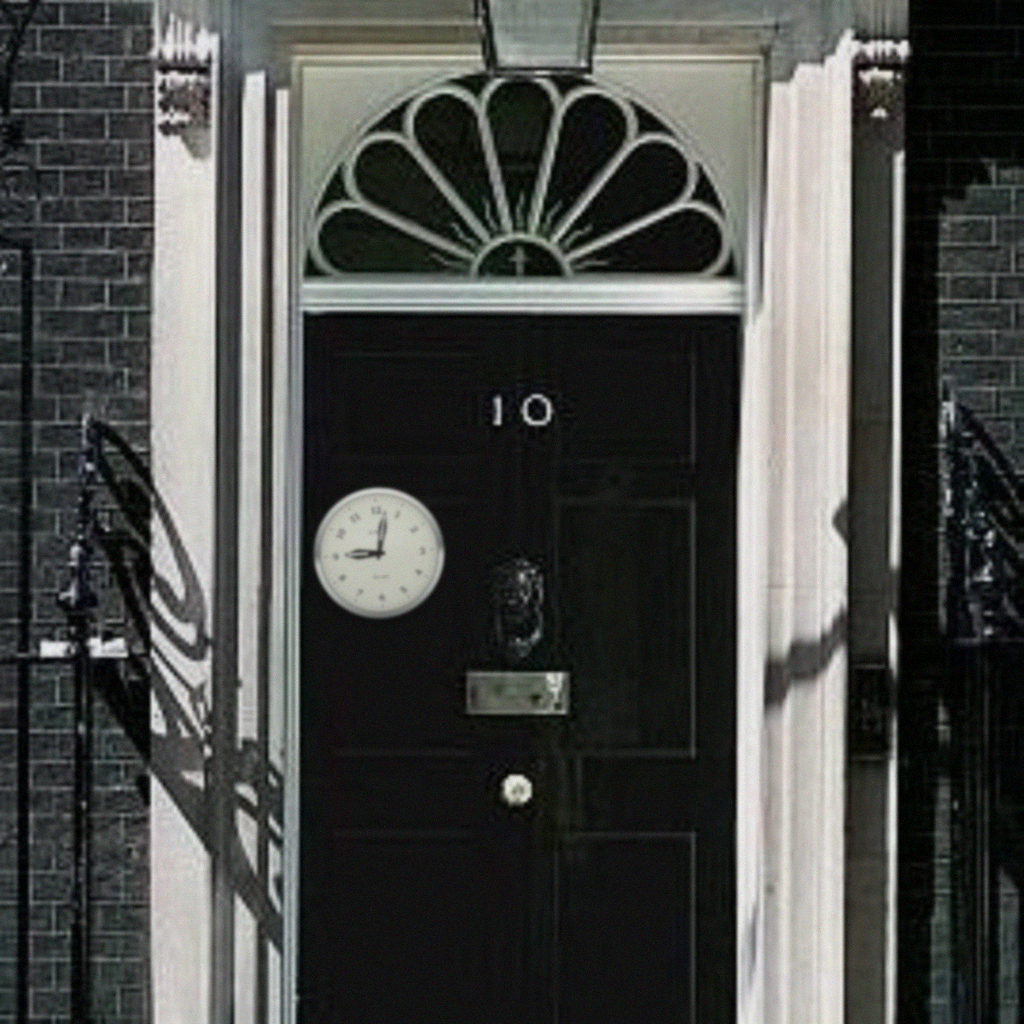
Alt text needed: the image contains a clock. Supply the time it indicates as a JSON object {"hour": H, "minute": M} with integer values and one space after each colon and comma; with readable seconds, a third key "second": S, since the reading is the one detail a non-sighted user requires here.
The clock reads {"hour": 9, "minute": 2}
